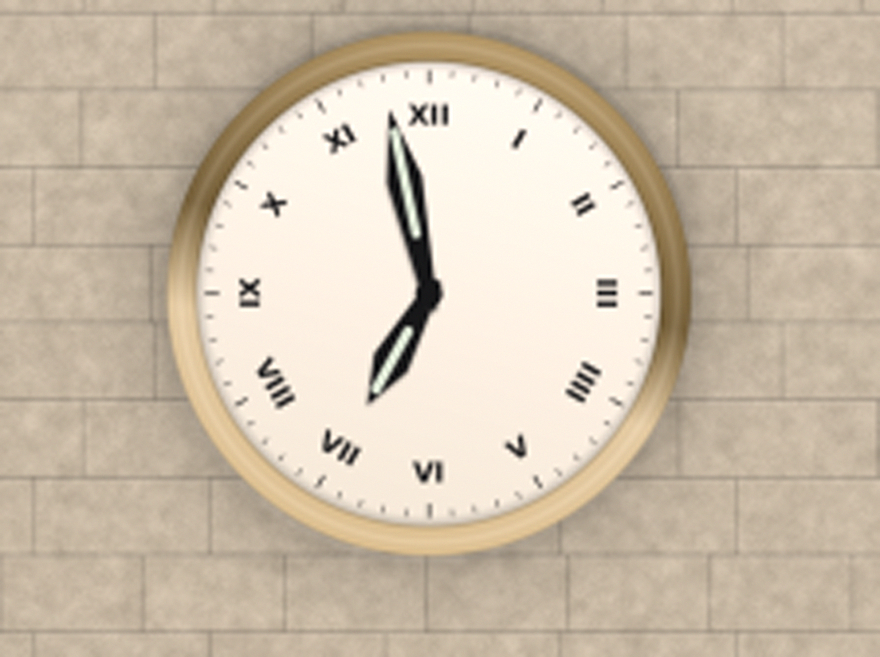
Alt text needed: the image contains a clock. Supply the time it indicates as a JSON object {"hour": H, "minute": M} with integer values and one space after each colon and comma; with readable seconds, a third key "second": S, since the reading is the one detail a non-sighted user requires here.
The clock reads {"hour": 6, "minute": 58}
